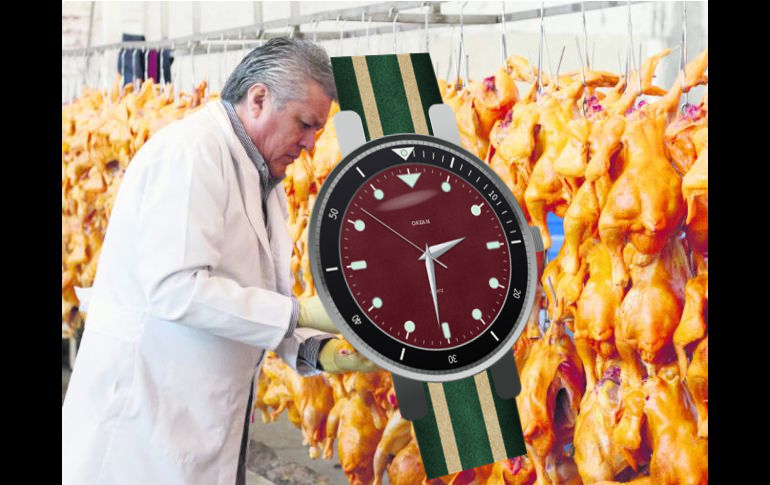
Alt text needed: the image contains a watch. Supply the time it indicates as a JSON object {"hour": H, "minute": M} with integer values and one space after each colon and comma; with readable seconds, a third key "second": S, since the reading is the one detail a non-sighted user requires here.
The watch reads {"hour": 2, "minute": 30, "second": 52}
